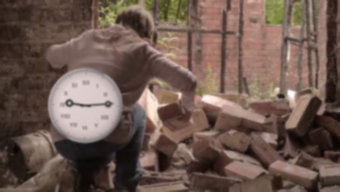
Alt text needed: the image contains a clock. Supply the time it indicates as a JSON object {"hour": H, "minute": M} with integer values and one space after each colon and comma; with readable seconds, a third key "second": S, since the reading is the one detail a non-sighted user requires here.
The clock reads {"hour": 9, "minute": 14}
